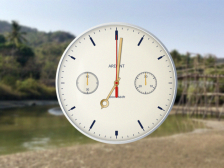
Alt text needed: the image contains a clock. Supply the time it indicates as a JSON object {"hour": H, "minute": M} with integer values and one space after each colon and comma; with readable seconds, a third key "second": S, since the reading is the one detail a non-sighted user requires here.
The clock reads {"hour": 7, "minute": 1}
